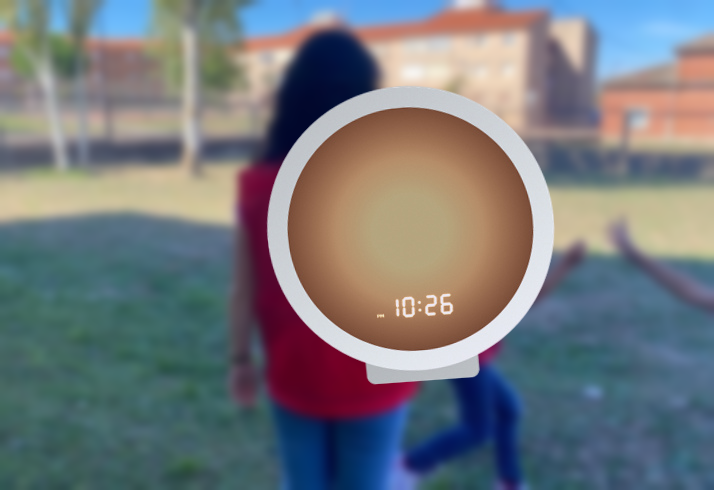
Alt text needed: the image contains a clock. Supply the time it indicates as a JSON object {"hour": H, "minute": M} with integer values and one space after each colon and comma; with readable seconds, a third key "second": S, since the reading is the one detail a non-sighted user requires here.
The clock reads {"hour": 10, "minute": 26}
